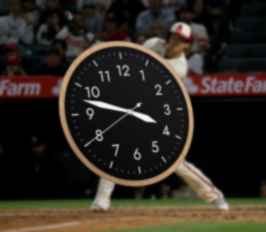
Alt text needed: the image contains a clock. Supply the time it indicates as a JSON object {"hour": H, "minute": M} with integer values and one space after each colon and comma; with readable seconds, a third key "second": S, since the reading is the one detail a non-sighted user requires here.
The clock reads {"hour": 3, "minute": 47, "second": 40}
